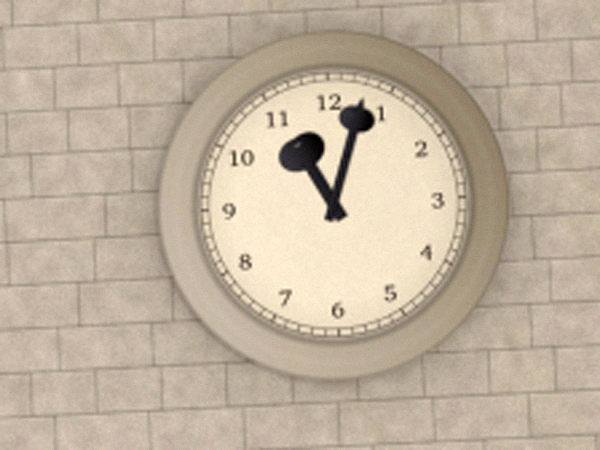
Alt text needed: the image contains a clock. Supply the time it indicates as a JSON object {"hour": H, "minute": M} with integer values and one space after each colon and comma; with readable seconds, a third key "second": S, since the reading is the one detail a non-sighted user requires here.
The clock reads {"hour": 11, "minute": 3}
